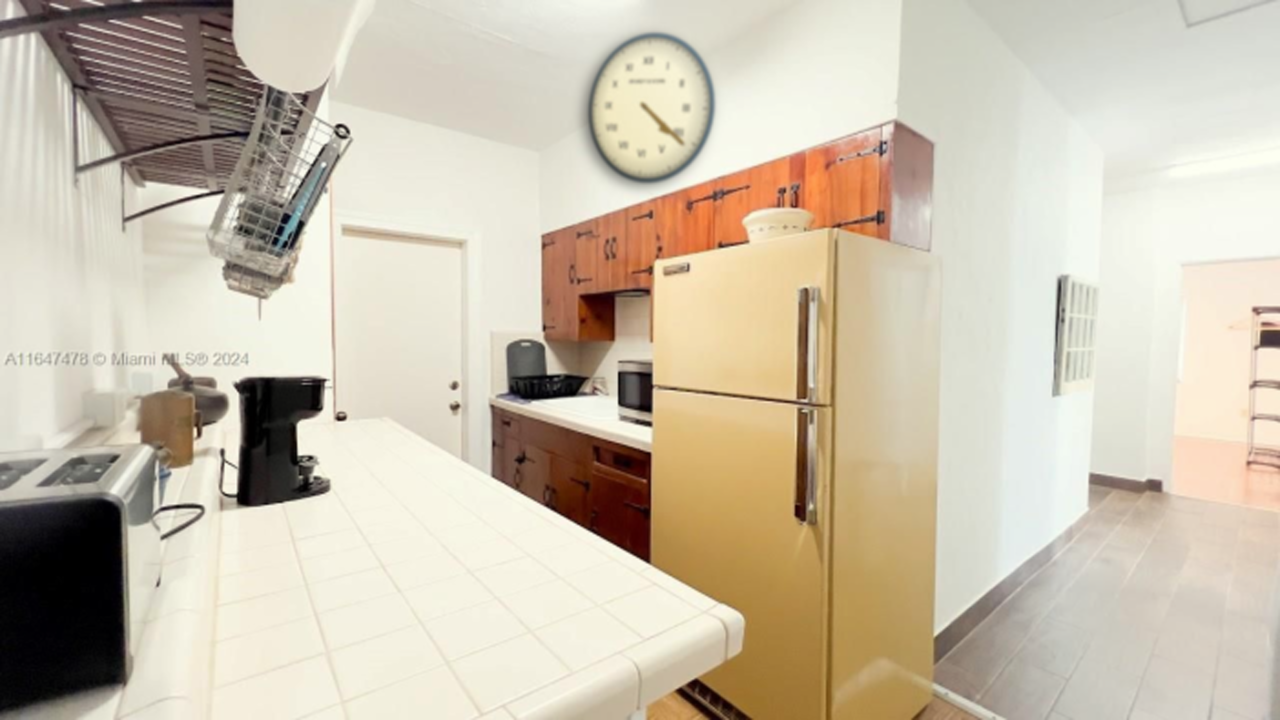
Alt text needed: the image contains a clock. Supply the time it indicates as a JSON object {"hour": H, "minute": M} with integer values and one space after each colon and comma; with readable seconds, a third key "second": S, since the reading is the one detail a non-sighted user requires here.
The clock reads {"hour": 4, "minute": 21}
